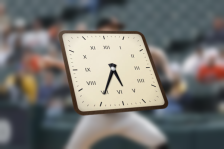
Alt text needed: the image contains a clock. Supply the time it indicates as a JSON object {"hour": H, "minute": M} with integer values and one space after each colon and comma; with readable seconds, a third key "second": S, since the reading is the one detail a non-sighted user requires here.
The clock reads {"hour": 5, "minute": 35}
